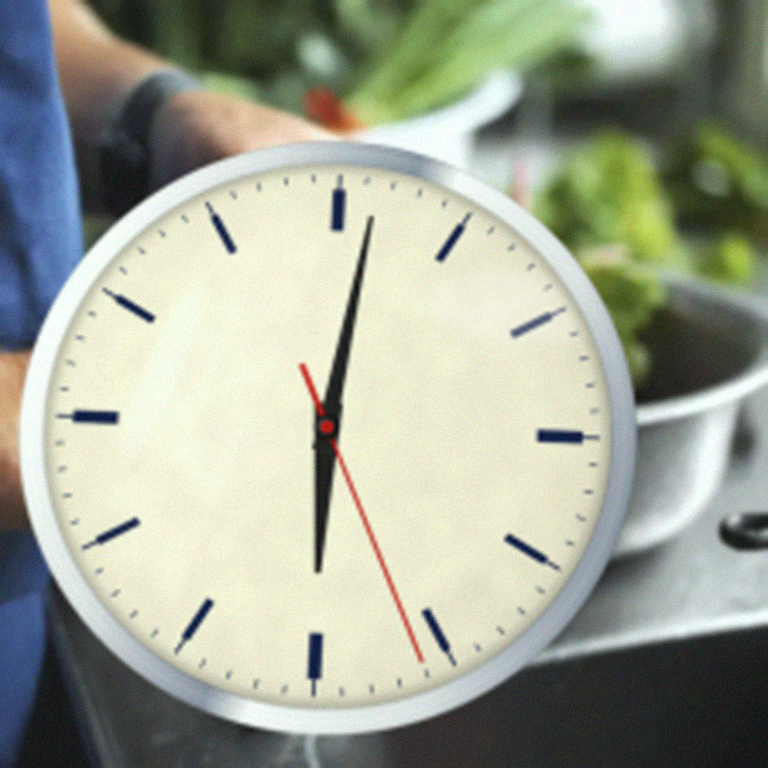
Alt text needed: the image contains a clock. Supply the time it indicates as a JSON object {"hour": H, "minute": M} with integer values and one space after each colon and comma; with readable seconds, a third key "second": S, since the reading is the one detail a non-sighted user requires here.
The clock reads {"hour": 6, "minute": 1, "second": 26}
